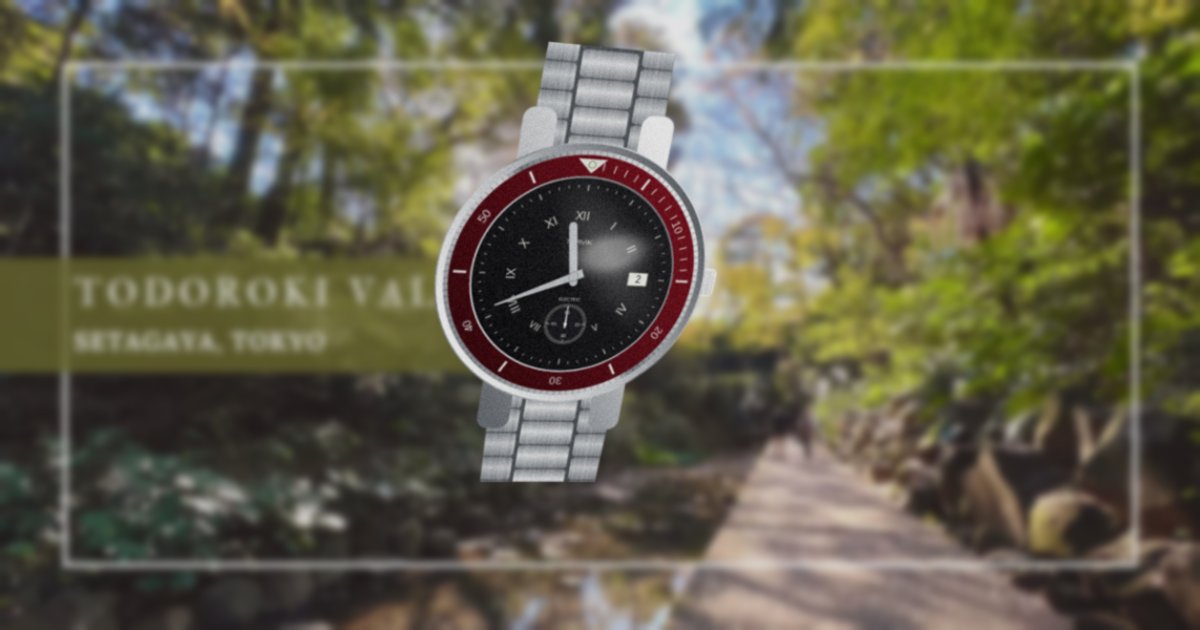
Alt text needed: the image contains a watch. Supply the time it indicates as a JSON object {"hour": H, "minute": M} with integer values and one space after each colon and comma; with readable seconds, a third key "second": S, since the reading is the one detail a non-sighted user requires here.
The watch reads {"hour": 11, "minute": 41}
